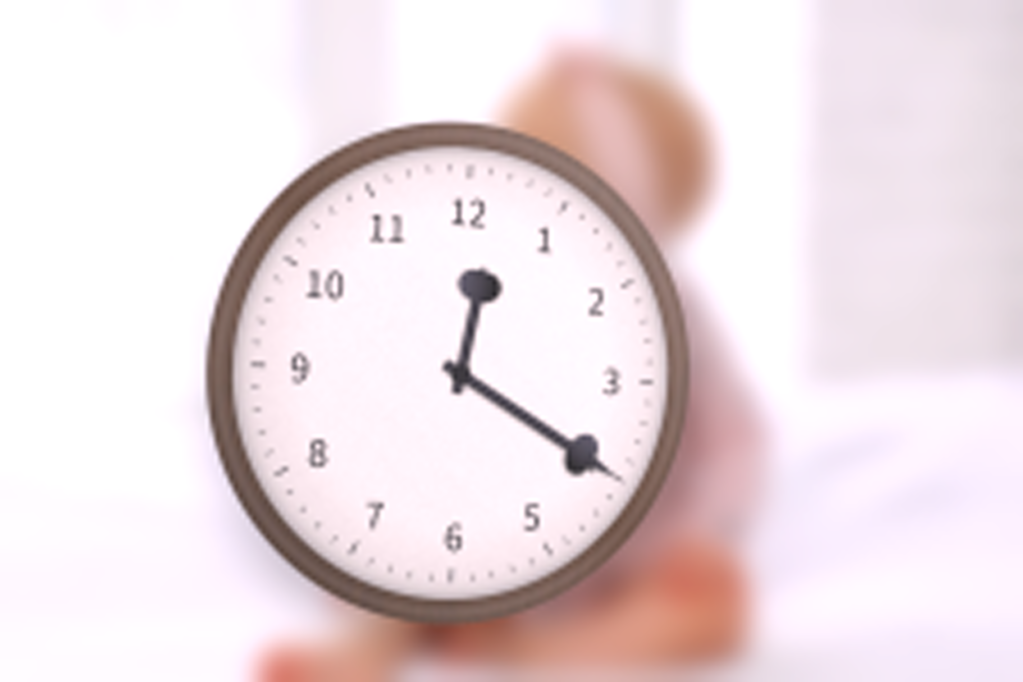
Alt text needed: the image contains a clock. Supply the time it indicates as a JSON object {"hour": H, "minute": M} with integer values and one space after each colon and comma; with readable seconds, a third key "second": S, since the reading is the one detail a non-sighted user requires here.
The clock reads {"hour": 12, "minute": 20}
